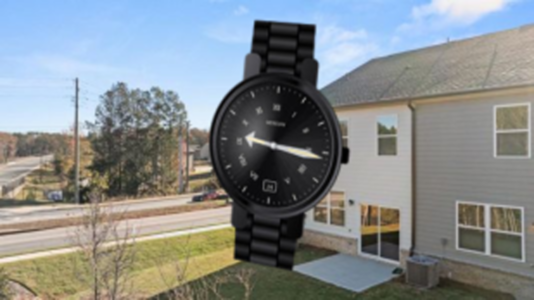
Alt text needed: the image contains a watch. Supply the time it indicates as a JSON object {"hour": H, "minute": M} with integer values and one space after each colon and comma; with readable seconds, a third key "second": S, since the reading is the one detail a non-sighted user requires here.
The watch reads {"hour": 9, "minute": 16}
